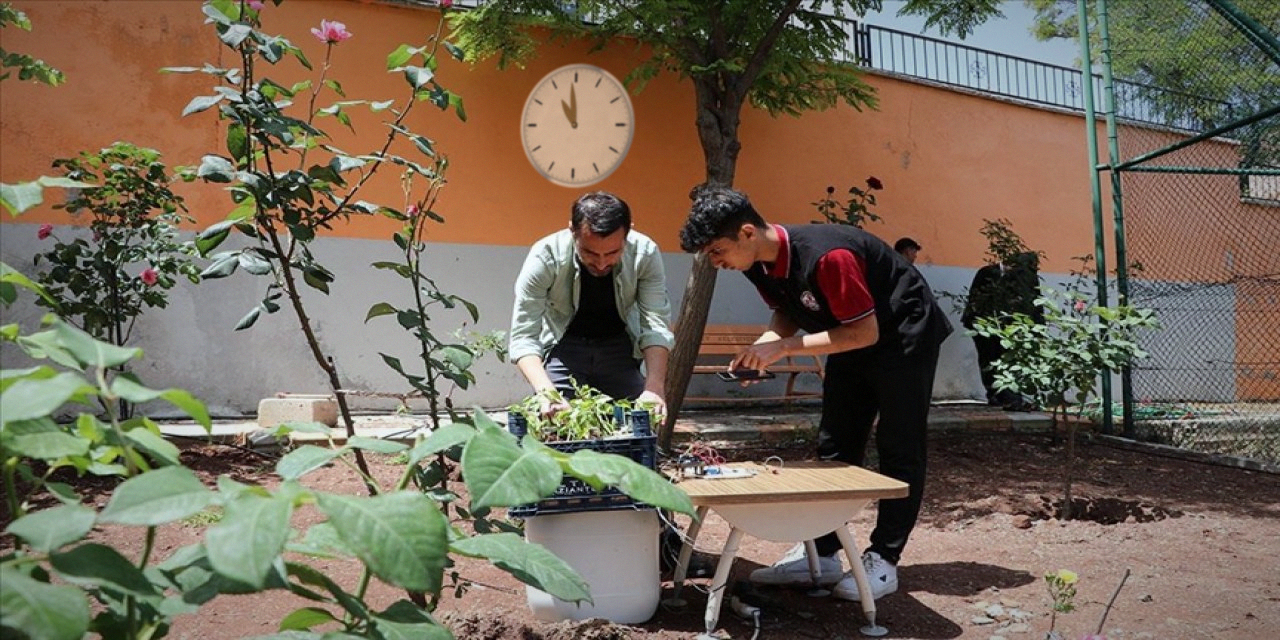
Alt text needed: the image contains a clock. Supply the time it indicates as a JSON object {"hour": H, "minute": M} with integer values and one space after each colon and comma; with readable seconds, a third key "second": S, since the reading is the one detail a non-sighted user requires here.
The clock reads {"hour": 10, "minute": 59}
